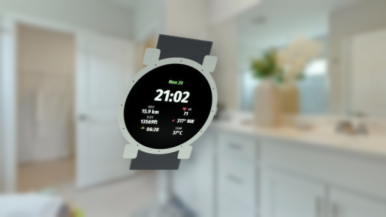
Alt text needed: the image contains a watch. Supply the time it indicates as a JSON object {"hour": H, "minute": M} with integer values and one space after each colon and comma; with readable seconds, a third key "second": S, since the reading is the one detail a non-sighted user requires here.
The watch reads {"hour": 21, "minute": 2}
